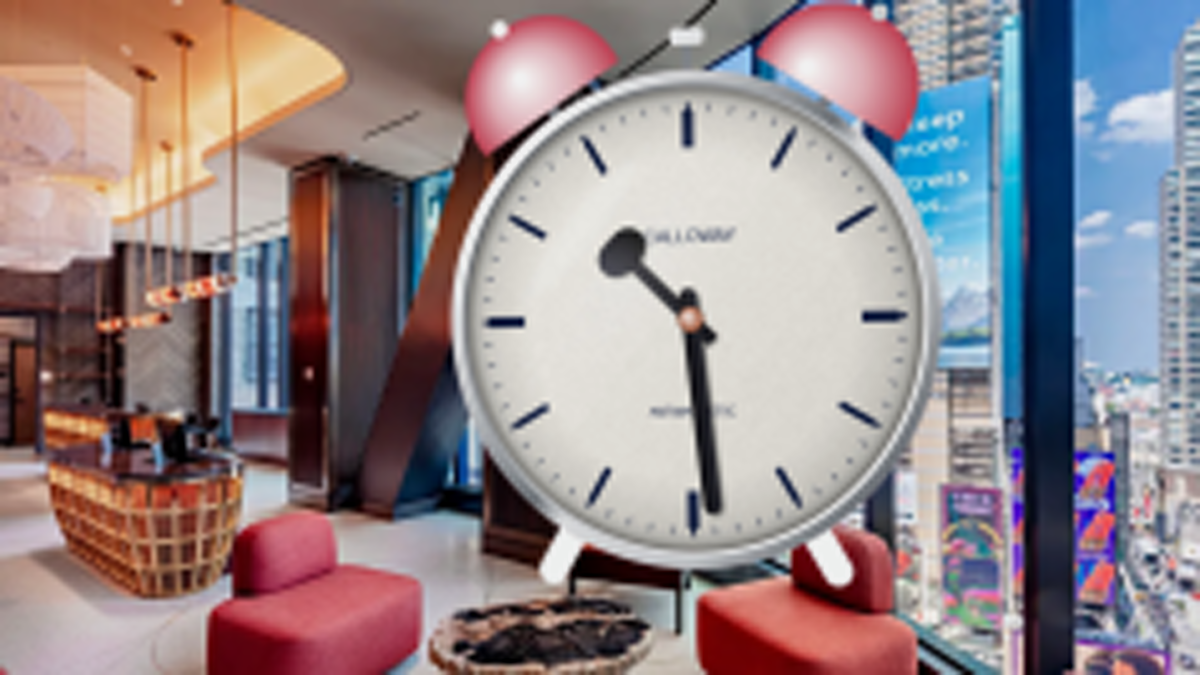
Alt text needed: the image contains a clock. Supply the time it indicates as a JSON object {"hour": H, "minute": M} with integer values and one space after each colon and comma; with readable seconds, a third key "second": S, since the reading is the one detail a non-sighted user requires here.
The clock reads {"hour": 10, "minute": 29}
